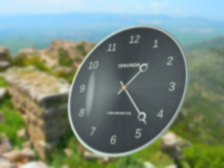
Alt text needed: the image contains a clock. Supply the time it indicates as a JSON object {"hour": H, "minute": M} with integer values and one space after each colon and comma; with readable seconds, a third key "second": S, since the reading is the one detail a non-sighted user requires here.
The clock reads {"hour": 1, "minute": 23}
